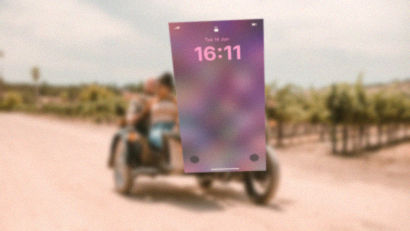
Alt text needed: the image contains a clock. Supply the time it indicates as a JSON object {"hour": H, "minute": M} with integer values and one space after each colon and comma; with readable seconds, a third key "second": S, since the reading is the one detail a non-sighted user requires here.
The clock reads {"hour": 16, "minute": 11}
